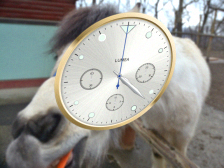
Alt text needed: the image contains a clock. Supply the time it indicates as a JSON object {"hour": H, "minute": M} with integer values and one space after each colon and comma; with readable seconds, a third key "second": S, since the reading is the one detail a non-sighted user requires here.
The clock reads {"hour": 4, "minute": 22}
